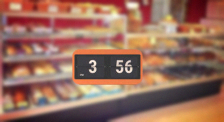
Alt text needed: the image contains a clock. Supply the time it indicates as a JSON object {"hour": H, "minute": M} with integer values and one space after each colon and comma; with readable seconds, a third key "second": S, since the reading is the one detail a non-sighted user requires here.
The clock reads {"hour": 3, "minute": 56}
